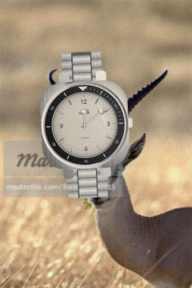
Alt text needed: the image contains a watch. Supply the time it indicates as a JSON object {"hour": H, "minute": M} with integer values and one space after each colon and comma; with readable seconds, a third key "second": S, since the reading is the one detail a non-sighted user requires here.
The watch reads {"hour": 12, "minute": 9}
